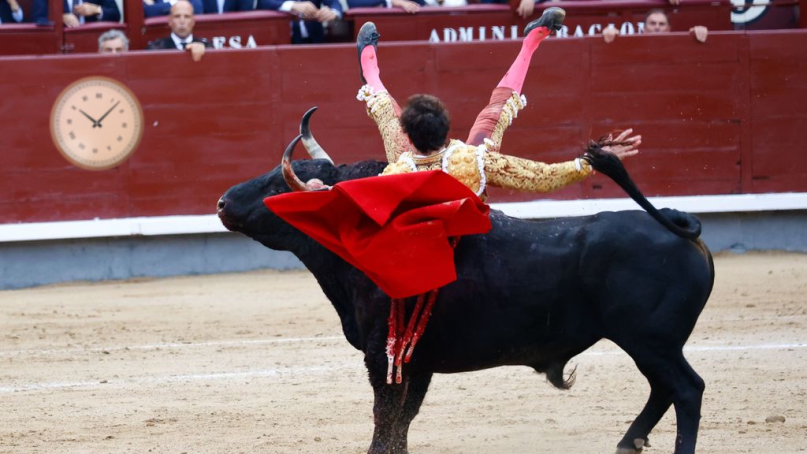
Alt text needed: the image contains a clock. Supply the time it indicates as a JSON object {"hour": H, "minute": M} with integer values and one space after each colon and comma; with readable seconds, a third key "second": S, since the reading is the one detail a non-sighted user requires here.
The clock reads {"hour": 10, "minute": 7}
